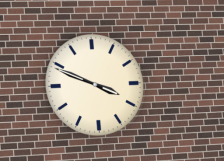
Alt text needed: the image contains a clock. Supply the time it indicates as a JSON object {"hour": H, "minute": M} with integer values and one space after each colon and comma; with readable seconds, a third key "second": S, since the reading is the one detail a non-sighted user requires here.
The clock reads {"hour": 3, "minute": 49}
